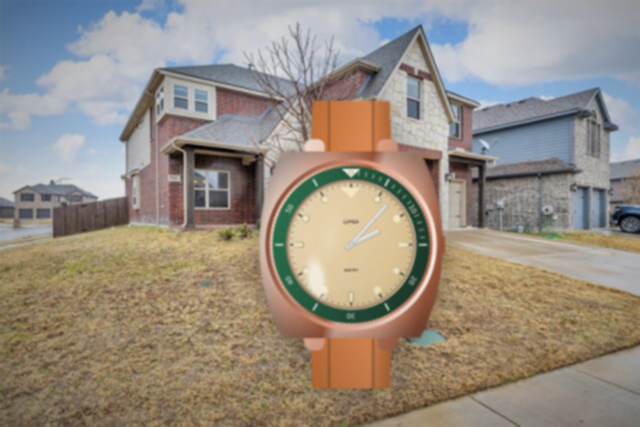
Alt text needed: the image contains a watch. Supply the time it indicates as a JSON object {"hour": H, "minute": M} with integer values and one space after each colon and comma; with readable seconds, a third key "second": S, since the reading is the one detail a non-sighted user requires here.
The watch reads {"hour": 2, "minute": 7}
